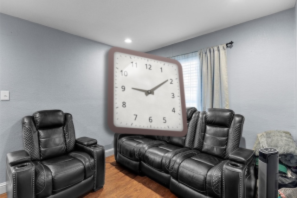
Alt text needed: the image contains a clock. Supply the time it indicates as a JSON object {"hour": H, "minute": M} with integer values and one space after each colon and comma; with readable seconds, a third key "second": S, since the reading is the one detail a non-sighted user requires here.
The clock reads {"hour": 9, "minute": 9}
